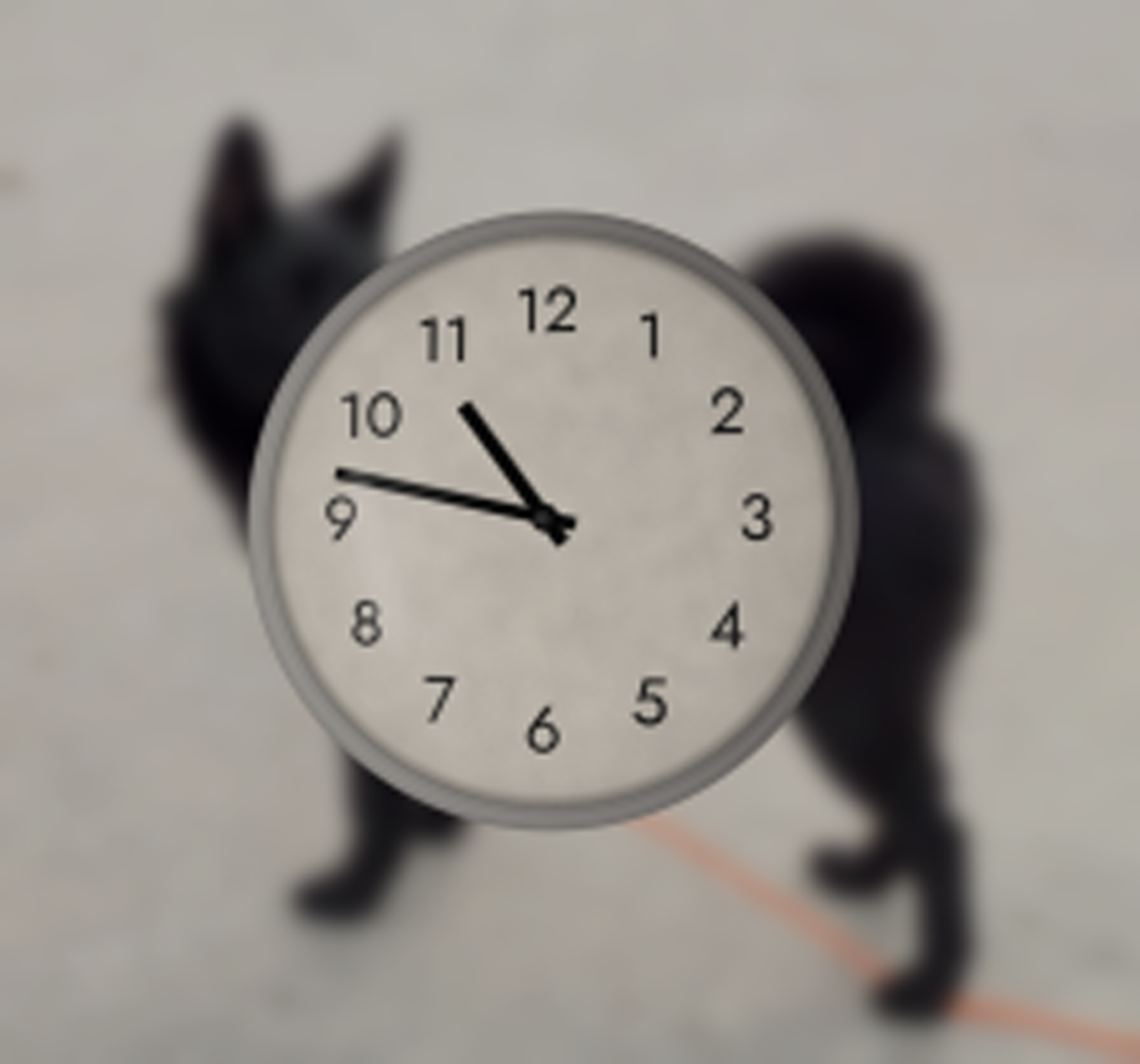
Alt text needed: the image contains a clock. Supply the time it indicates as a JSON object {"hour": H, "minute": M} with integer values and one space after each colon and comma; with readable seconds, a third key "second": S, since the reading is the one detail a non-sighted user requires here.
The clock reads {"hour": 10, "minute": 47}
